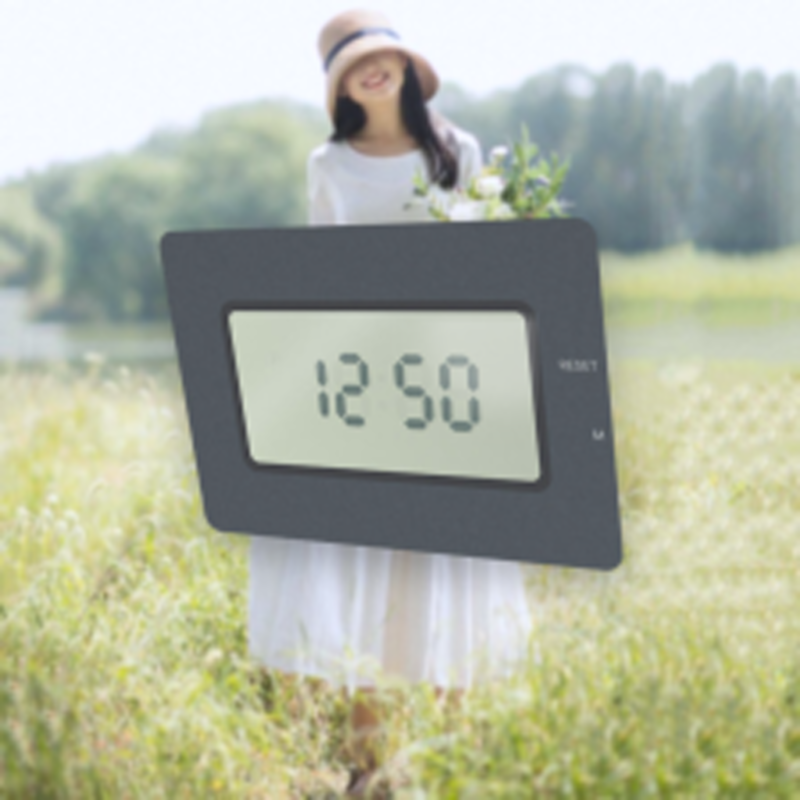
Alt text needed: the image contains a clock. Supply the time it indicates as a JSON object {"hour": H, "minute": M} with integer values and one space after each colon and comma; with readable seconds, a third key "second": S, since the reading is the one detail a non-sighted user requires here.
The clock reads {"hour": 12, "minute": 50}
